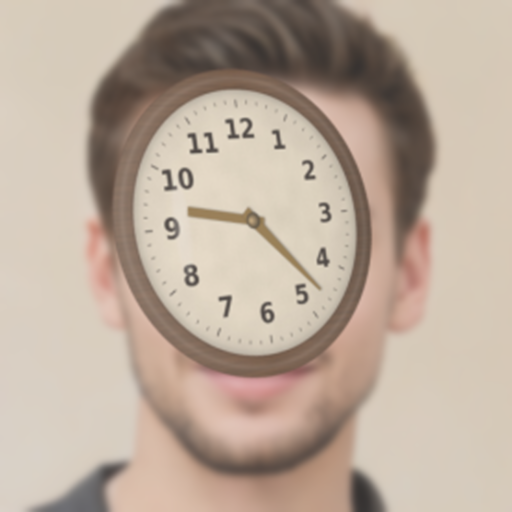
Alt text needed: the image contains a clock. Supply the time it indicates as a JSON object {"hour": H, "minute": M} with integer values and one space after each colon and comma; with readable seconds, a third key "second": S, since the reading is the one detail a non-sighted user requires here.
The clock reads {"hour": 9, "minute": 23}
